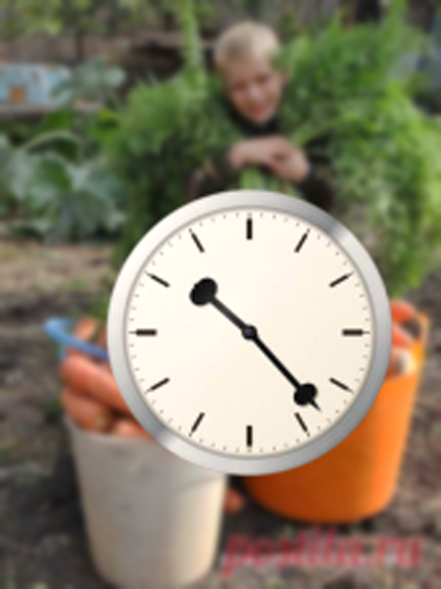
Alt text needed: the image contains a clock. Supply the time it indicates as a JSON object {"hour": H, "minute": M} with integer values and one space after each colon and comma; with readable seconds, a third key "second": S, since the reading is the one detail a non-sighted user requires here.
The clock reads {"hour": 10, "minute": 23}
